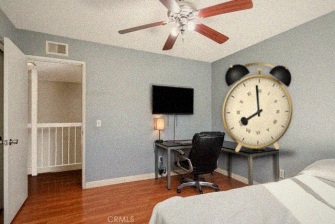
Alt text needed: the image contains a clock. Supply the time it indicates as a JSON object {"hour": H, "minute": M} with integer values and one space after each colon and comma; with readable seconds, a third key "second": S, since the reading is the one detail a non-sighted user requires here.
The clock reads {"hour": 7, "minute": 59}
